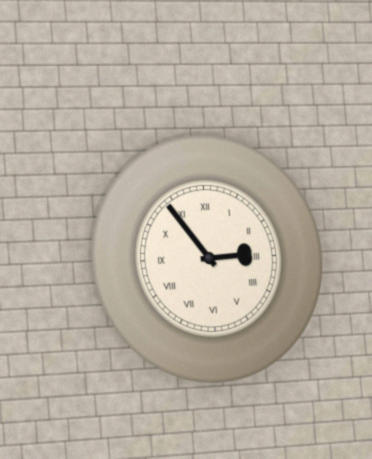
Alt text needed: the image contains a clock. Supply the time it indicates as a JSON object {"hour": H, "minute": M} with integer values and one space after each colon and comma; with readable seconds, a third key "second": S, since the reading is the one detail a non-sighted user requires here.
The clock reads {"hour": 2, "minute": 54}
